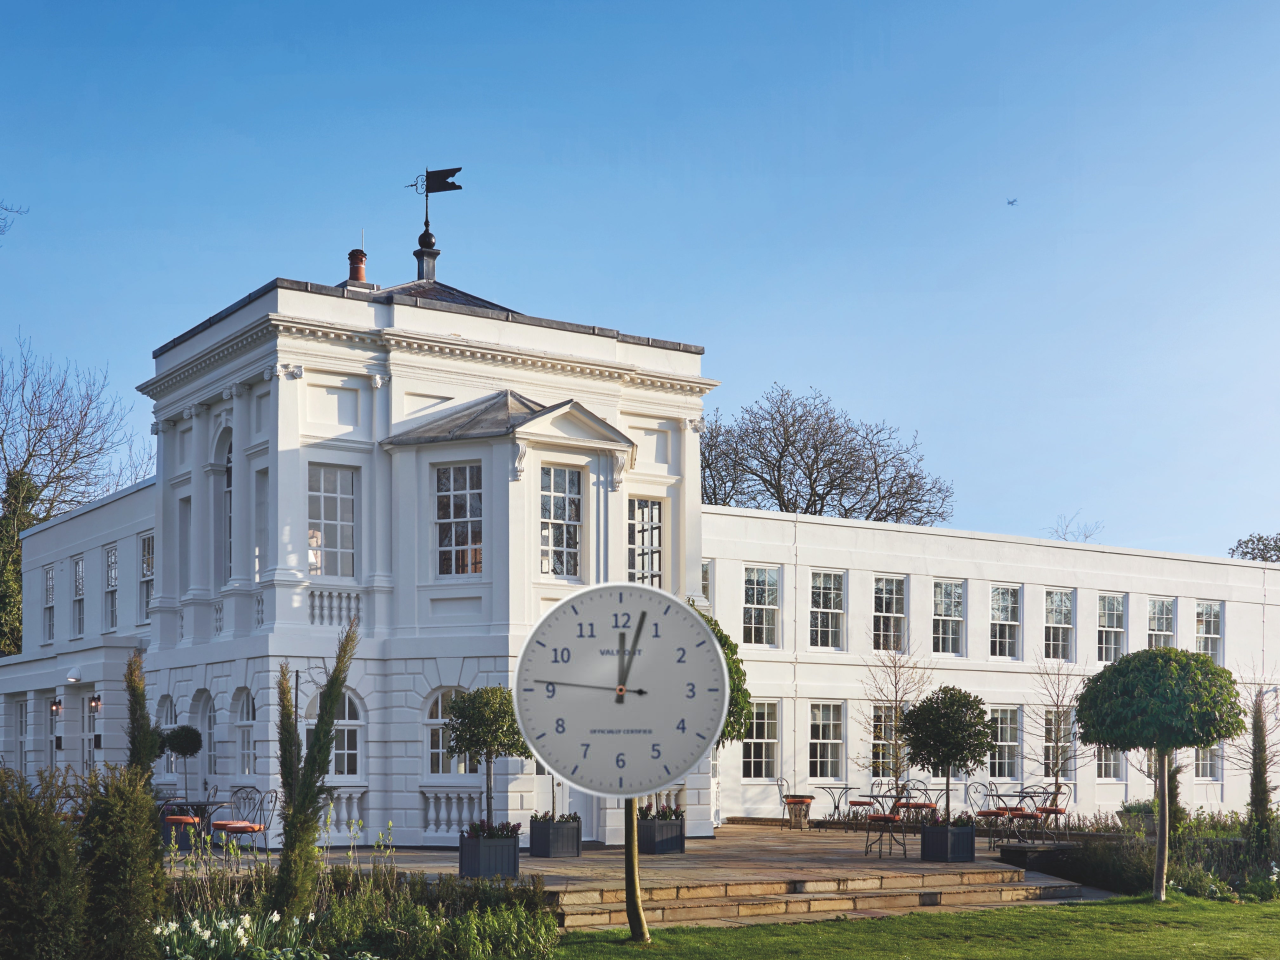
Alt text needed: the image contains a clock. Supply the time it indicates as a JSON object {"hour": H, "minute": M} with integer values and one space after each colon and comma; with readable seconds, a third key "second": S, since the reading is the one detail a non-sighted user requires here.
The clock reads {"hour": 12, "minute": 2, "second": 46}
